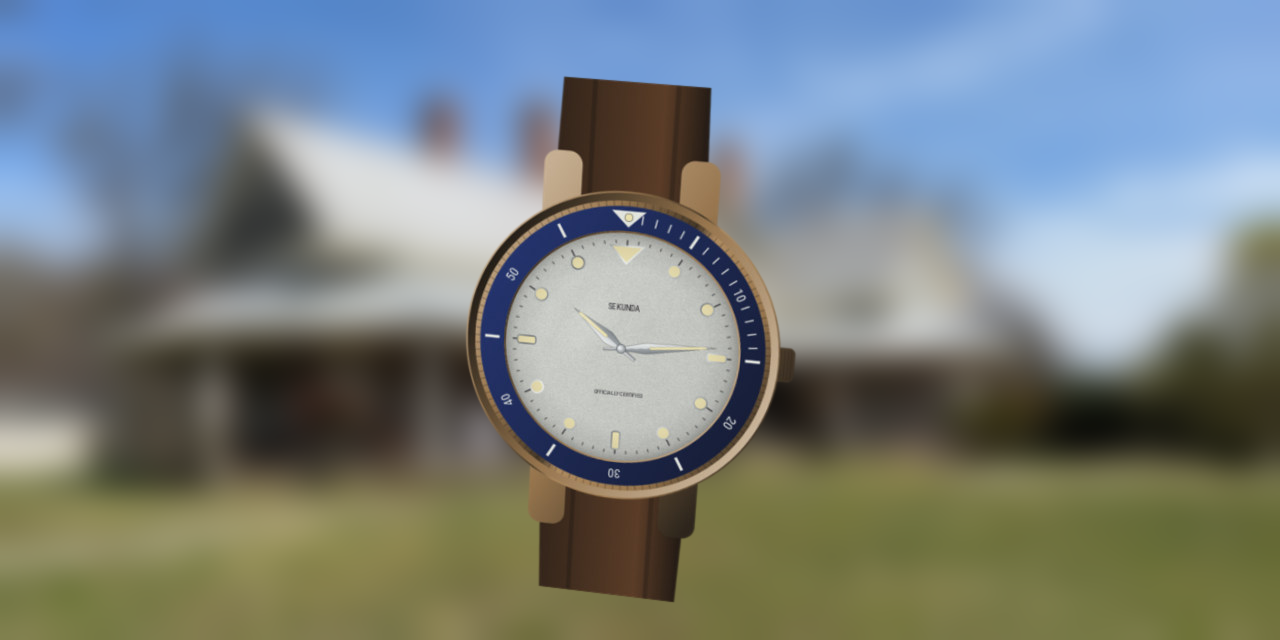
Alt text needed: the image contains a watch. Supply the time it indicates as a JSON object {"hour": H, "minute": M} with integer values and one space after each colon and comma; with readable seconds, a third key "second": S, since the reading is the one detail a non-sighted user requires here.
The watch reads {"hour": 10, "minute": 14}
